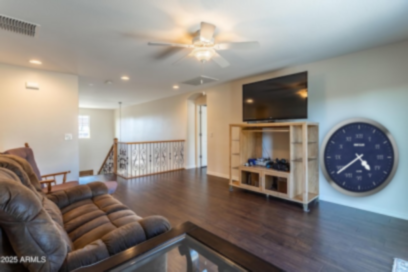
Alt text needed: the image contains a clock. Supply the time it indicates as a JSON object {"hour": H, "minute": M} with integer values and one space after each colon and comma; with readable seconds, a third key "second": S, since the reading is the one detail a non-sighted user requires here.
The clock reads {"hour": 4, "minute": 39}
